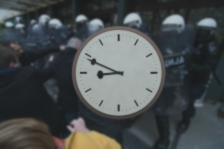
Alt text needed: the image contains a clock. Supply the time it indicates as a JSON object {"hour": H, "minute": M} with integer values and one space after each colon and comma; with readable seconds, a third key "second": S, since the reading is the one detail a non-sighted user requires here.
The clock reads {"hour": 8, "minute": 49}
